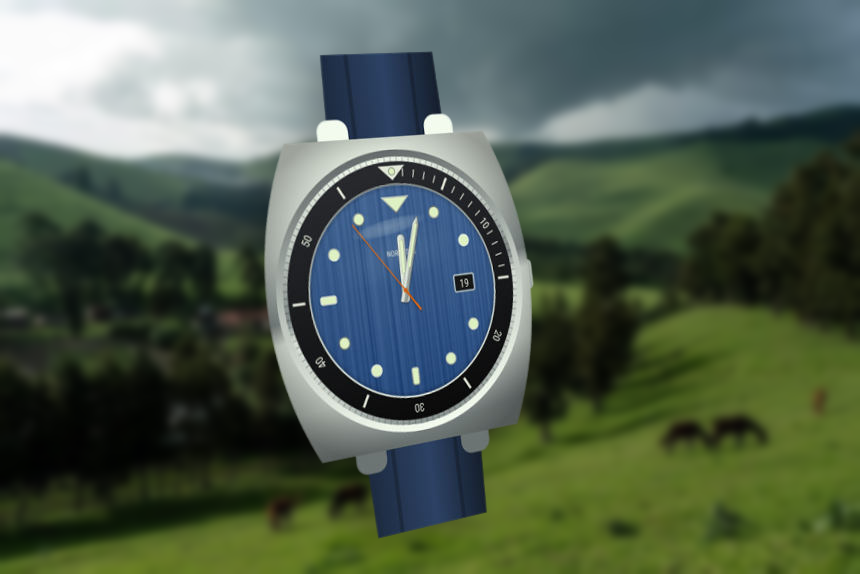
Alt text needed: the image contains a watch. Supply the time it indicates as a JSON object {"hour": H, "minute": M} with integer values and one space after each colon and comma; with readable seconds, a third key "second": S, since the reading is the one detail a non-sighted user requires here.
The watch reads {"hour": 12, "minute": 2, "second": 54}
